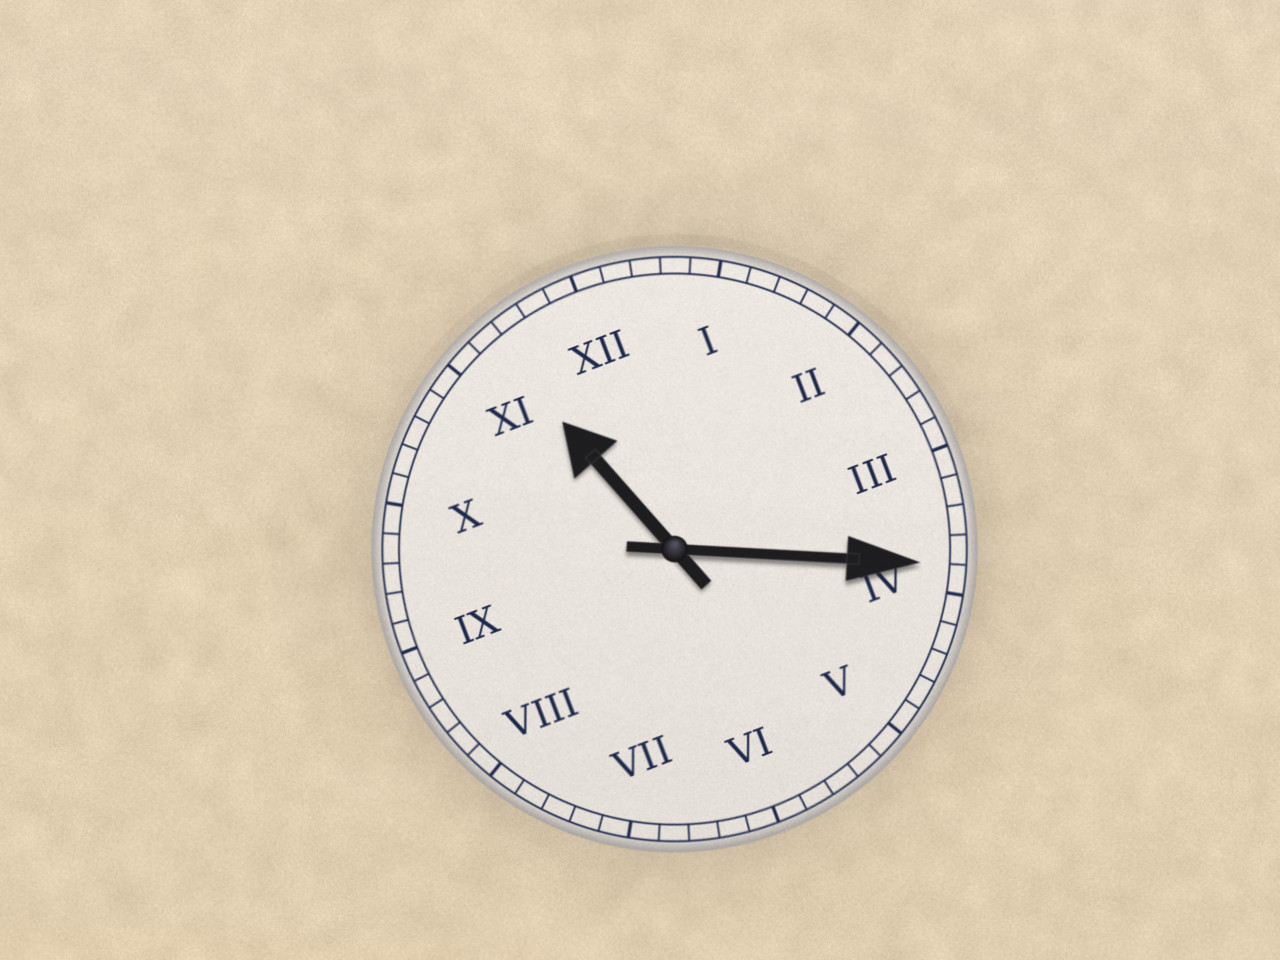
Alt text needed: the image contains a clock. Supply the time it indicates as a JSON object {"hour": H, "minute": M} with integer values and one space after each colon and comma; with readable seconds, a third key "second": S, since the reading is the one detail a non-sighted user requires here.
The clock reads {"hour": 11, "minute": 19}
